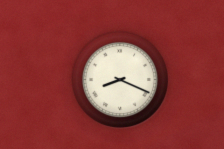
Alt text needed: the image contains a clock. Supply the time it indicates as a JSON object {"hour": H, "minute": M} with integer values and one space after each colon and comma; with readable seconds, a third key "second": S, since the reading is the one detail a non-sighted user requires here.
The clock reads {"hour": 8, "minute": 19}
